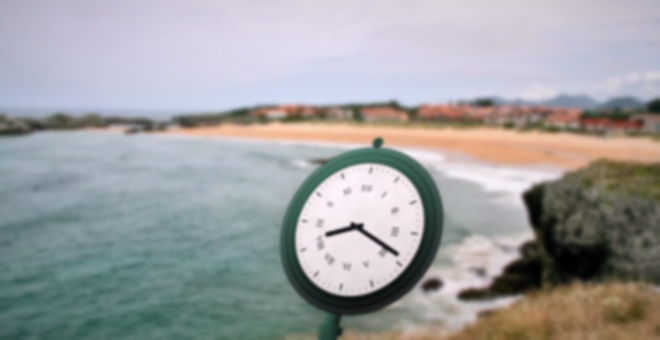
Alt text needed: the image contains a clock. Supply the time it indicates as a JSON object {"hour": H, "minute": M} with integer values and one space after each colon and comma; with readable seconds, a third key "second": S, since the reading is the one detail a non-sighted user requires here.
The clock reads {"hour": 8, "minute": 19}
